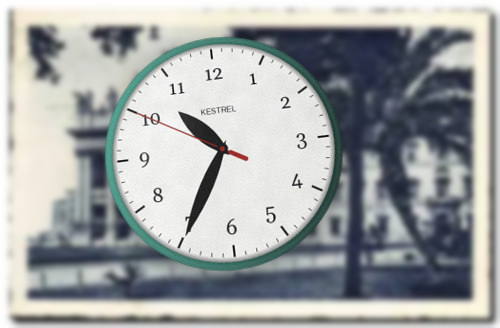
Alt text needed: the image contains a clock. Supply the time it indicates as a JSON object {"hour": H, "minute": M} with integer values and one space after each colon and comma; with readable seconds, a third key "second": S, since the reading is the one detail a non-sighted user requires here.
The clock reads {"hour": 10, "minute": 34, "second": 50}
